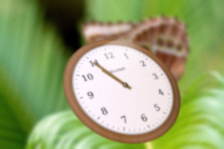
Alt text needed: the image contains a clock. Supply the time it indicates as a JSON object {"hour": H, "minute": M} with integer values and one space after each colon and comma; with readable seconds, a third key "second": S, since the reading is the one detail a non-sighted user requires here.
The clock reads {"hour": 10, "minute": 55}
